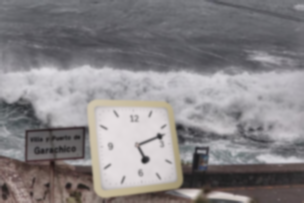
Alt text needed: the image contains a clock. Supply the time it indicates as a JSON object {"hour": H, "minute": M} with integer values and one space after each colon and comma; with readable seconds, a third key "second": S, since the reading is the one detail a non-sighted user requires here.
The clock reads {"hour": 5, "minute": 12}
